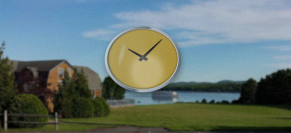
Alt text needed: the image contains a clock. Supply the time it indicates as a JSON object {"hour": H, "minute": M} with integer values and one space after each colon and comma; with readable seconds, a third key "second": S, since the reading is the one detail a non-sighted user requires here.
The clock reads {"hour": 10, "minute": 7}
